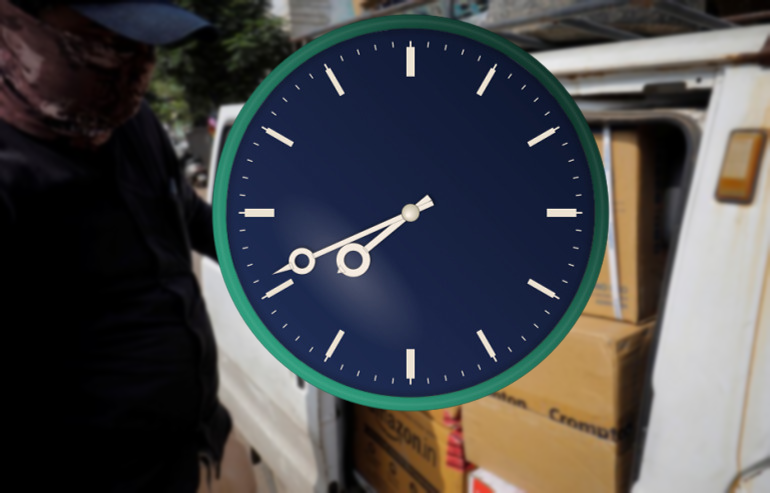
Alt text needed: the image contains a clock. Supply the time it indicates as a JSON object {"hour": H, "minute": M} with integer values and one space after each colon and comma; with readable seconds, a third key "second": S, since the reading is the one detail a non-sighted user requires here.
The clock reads {"hour": 7, "minute": 41}
